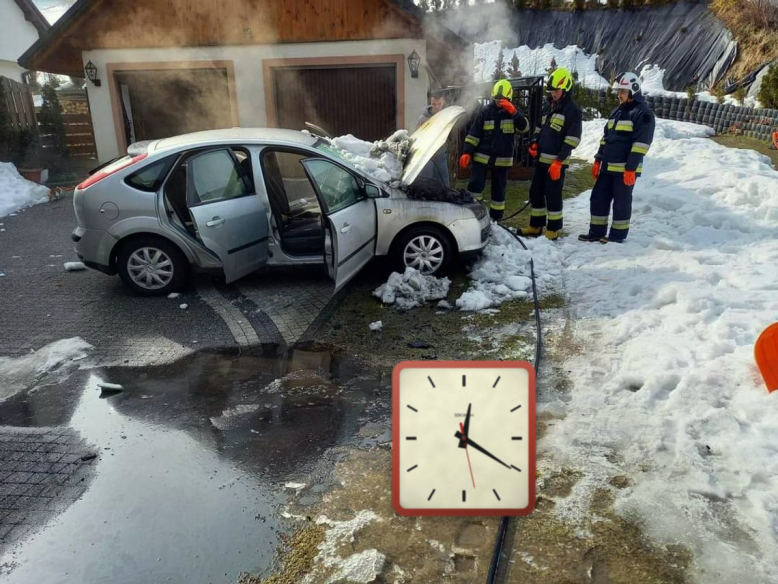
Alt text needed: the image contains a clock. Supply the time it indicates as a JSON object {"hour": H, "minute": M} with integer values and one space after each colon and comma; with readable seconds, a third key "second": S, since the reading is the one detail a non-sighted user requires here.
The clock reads {"hour": 12, "minute": 20, "second": 28}
